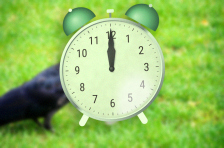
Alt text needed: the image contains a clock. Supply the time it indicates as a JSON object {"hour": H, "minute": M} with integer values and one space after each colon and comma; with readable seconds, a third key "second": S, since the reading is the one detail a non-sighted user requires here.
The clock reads {"hour": 12, "minute": 0}
